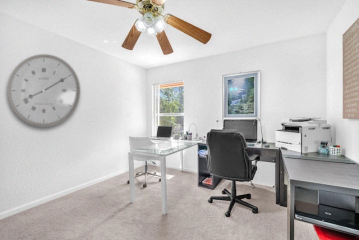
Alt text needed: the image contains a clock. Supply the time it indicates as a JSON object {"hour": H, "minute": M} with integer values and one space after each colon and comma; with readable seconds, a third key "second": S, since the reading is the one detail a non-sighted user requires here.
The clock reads {"hour": 8, "minute": 10}
